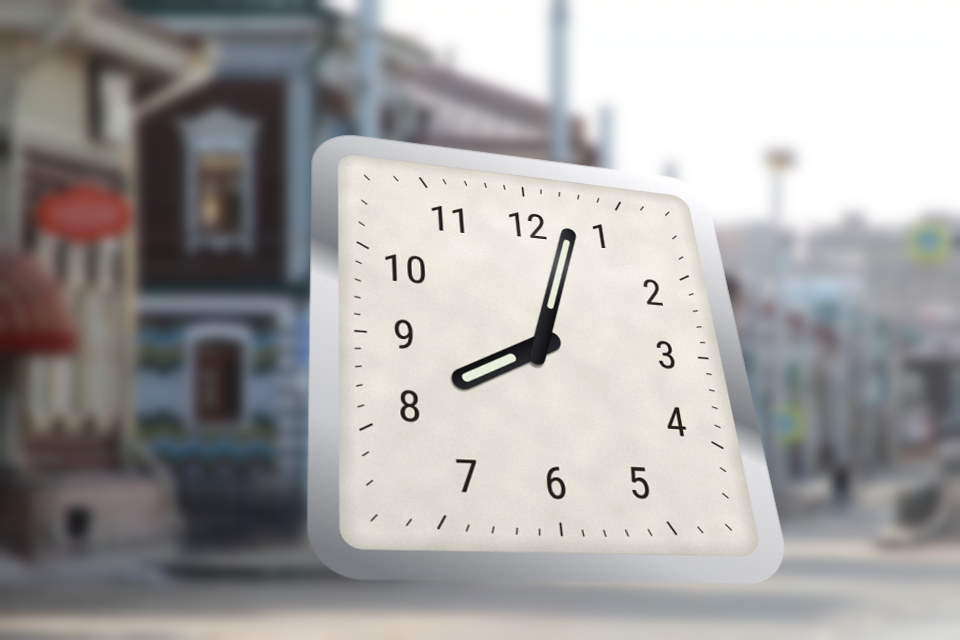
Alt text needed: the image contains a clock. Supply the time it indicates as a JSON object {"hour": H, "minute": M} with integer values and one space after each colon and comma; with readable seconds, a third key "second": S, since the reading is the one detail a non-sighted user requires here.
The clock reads {"hour": 8, "minute": 3}
